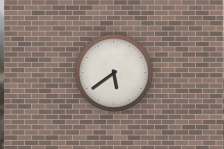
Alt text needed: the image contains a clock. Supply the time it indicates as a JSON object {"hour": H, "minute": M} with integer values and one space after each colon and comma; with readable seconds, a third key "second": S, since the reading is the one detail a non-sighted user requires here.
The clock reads {"hour": 5, "minute": 39}
